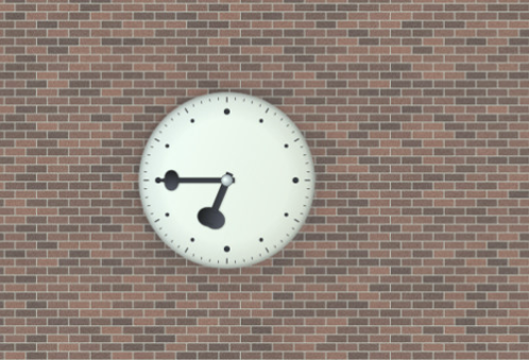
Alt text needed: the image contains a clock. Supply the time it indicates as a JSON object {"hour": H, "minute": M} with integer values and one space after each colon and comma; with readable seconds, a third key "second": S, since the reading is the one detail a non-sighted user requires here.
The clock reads {"hour": 6, "minute": 45}
